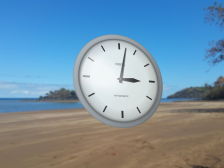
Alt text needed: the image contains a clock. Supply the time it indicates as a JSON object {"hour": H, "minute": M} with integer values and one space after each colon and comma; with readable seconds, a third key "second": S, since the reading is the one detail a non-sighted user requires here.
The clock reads {"hour": 3, "minute": 2}
